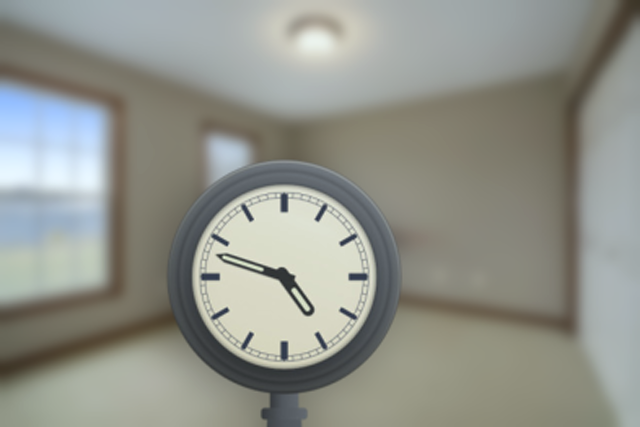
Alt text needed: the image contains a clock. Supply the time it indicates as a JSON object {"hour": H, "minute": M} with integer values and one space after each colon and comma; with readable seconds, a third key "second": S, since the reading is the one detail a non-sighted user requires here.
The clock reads {"hour": 4, "minute": 48}
